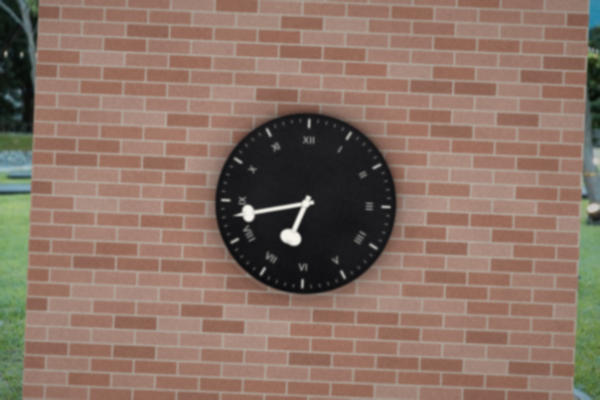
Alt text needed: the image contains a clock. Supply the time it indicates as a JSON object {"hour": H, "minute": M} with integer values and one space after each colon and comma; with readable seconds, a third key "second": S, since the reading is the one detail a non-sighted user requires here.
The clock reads {"hour": 6, "minute": 43}
